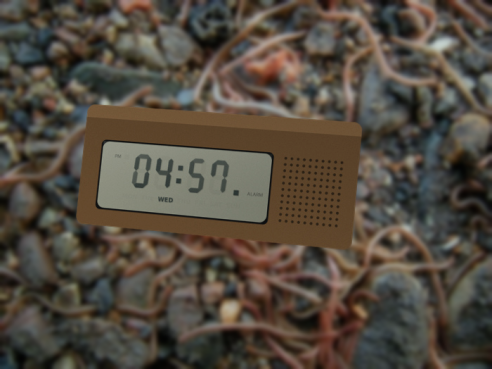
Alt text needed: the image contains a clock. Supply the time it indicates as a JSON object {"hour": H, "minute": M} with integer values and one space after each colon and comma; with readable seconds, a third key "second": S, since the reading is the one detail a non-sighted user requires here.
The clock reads {"hour": 4, "minute": 57}
